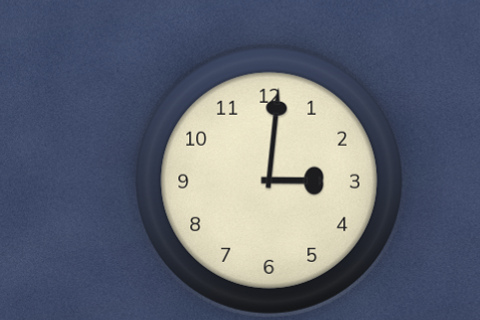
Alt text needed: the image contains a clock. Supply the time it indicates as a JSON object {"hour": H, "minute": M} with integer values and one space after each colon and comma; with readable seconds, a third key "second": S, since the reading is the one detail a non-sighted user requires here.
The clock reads {"hour": 3, "minute": 1}
